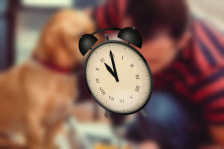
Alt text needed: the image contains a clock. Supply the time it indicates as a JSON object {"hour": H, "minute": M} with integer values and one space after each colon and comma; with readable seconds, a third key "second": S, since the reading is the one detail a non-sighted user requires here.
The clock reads {"hour": 11, "minute": 0}
